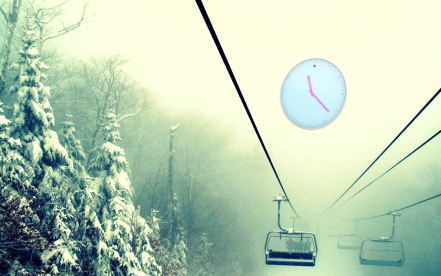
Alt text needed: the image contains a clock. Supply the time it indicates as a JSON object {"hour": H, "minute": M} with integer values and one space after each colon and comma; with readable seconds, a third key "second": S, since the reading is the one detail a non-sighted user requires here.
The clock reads {"hour": 11, "minute": 22}
